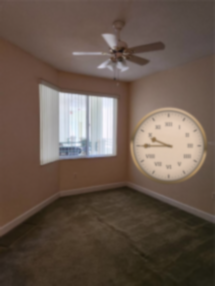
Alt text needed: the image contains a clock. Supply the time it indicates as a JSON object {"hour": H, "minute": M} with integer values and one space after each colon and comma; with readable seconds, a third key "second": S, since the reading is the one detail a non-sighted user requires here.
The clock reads {"hour": 9, "minute": 45}
